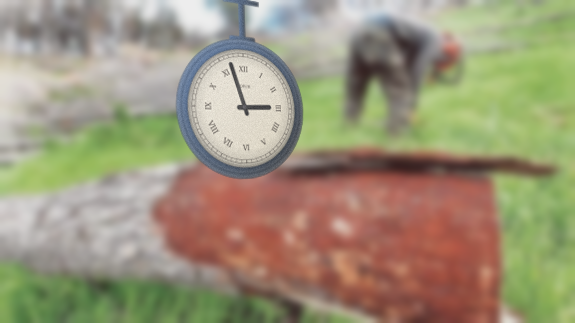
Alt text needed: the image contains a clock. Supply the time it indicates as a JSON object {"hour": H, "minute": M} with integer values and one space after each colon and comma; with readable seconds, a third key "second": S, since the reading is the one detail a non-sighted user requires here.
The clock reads {"hour": 2, "minute": 57}
